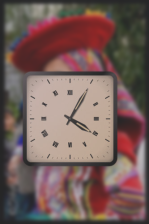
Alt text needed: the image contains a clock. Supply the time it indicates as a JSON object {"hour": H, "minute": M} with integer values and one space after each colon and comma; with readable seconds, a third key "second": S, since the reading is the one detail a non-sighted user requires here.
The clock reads {"hour": 4, "minute": 5}
